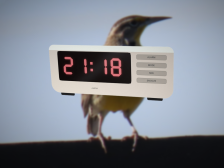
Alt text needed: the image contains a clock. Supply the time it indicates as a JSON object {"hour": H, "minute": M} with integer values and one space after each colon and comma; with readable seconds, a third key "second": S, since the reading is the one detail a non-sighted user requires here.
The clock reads {"hour": 21, "minute": 18}
